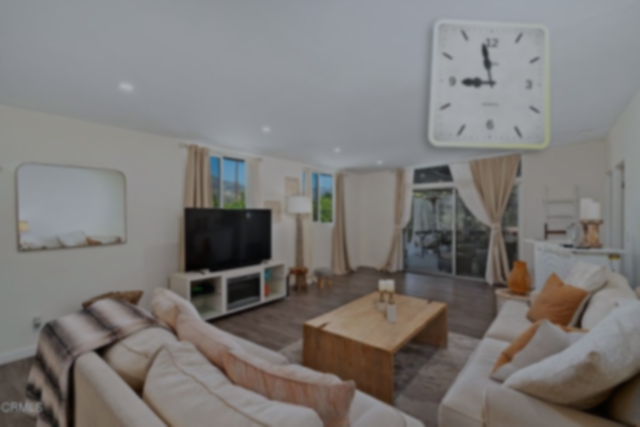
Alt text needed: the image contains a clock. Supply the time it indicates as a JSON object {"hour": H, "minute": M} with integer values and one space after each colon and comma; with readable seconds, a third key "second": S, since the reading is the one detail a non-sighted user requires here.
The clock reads {"hour": 8, "minute": 58}
